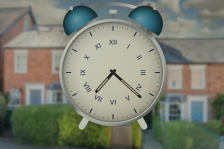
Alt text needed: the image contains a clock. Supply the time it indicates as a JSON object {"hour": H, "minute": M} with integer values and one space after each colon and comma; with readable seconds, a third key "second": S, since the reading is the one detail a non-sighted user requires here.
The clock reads {"hour": 7, "minute": 22}
